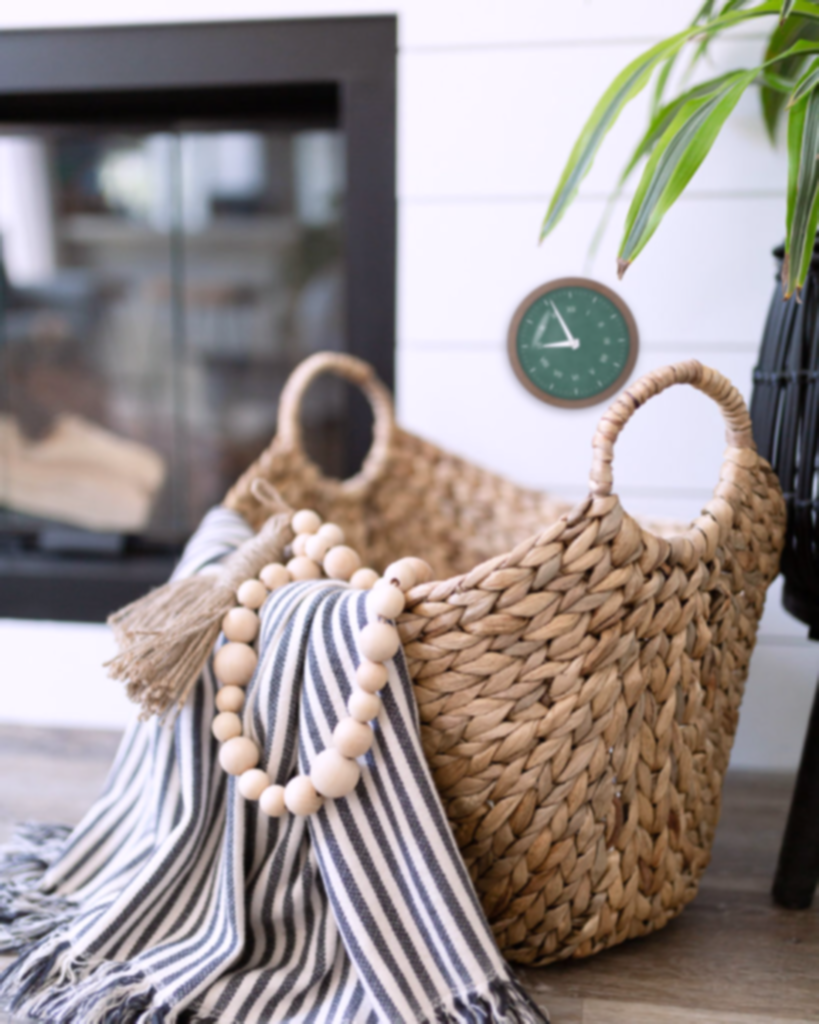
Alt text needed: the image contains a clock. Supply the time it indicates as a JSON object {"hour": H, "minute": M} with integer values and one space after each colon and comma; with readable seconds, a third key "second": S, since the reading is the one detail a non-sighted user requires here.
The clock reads {"hour": 8, "minute": 56}
